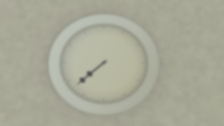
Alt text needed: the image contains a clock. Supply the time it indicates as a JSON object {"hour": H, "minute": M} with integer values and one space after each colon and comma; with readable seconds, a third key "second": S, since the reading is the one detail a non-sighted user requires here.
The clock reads {"hour": 7, "minute": 38}
